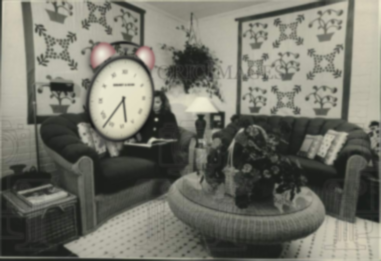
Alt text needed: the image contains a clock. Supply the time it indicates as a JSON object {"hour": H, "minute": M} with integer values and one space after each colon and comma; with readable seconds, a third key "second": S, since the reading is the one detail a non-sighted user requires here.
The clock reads {"hour": 5, "minute": 37}
